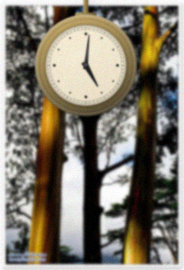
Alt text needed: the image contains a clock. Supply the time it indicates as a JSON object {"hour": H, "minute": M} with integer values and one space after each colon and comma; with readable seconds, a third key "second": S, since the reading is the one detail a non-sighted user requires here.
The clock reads {"hour": 5, "minute": 1}
